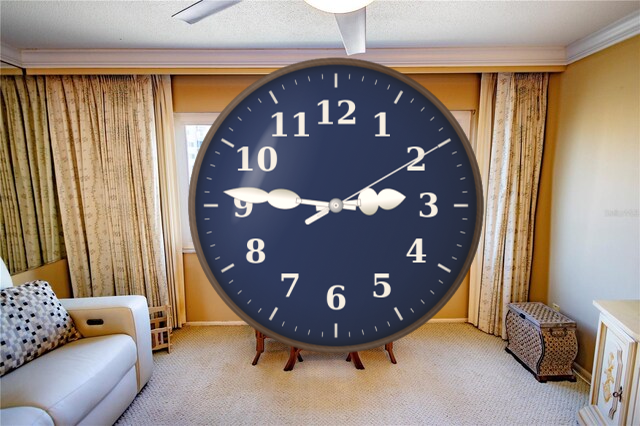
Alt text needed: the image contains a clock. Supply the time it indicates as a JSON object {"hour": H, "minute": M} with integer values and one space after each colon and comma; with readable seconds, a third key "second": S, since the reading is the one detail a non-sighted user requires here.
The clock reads {"hour": 2, "minute": 46, "second": 10}
